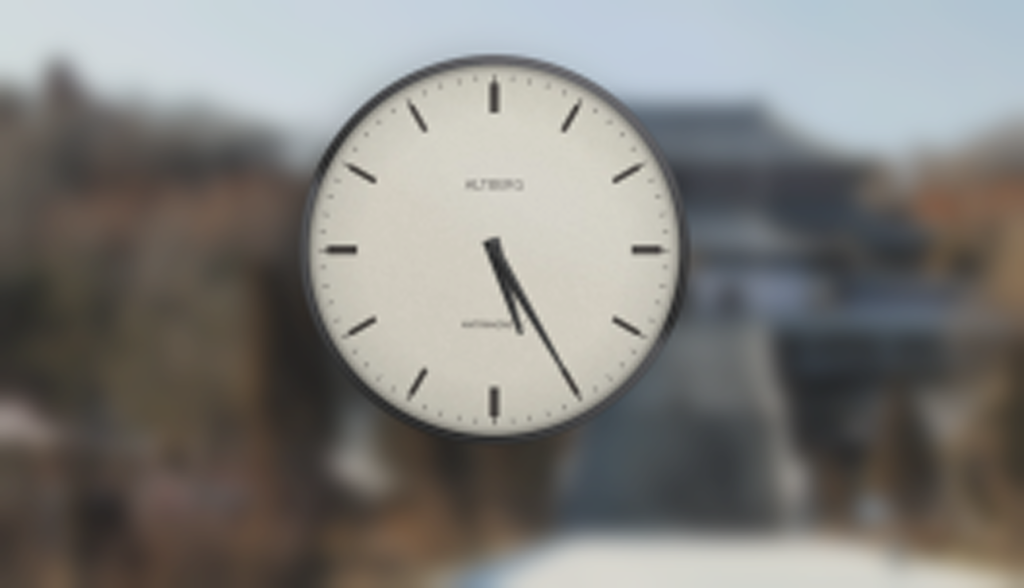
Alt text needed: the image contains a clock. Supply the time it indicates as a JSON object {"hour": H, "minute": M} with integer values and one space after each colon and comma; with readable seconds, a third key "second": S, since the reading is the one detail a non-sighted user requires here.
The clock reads {"hour": 5, "minute": 25}
